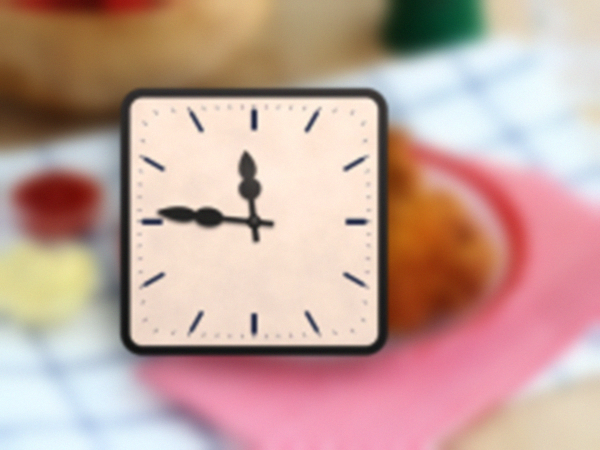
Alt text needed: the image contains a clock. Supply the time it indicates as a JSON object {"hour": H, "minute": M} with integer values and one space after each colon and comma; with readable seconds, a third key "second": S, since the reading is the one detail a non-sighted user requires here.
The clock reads {"hour": 11, "minute": 46}
